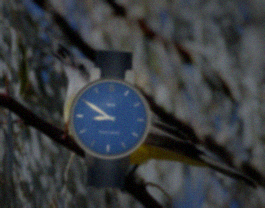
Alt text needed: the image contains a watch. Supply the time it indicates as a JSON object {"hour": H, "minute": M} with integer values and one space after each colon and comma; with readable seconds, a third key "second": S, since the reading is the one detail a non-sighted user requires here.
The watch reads {"hour": 8, "minute": 50}
